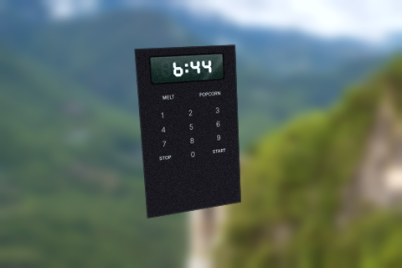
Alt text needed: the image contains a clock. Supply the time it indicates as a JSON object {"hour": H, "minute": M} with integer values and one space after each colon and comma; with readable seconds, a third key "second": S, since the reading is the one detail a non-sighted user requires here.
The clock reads {"hour": 6, "minute": 44}
